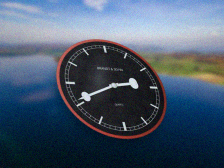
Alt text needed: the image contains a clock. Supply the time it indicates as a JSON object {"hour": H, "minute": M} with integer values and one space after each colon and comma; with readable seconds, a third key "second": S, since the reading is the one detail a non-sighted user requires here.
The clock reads {"hour": 2, "minute": 41}
